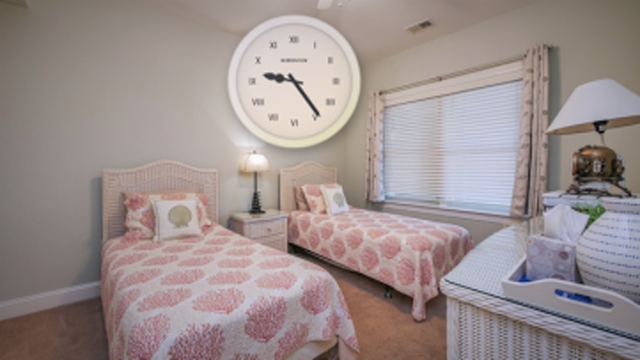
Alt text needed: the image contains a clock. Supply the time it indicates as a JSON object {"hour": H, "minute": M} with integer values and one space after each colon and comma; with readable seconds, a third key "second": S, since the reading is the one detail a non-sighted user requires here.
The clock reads {"hour": 9, "minute": 24}
